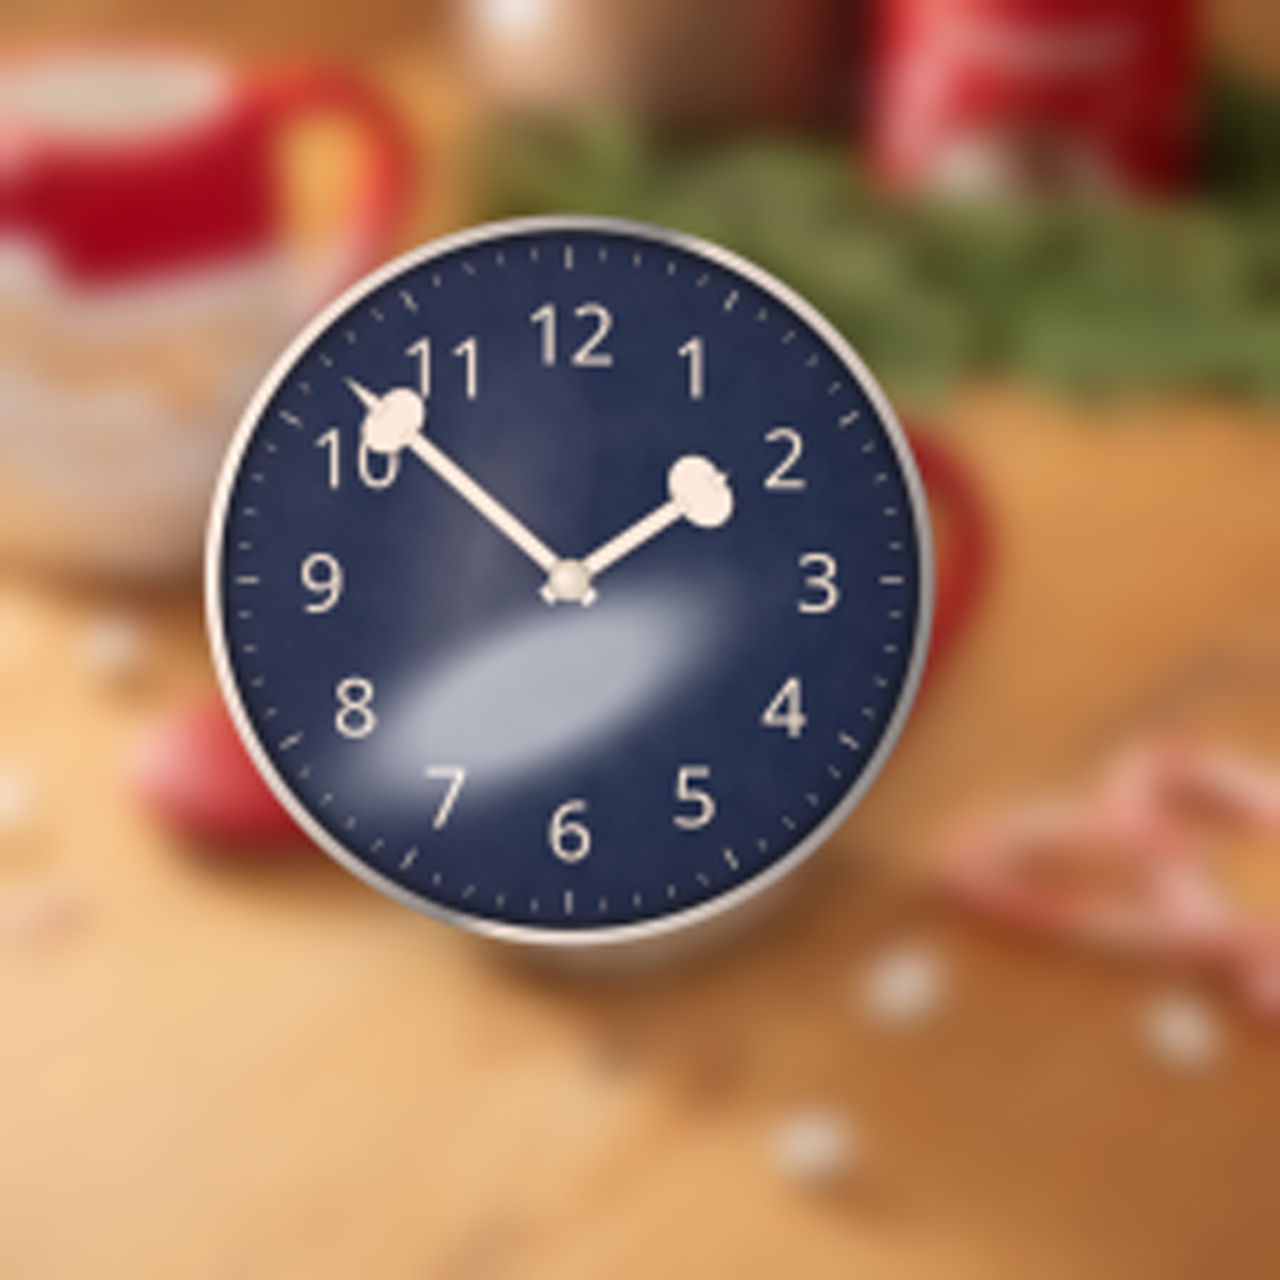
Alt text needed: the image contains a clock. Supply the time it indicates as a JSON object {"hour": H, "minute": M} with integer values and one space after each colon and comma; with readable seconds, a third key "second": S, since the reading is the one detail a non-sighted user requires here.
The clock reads {"hour": 1, "minute": 52}
